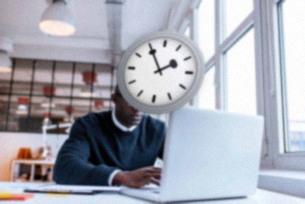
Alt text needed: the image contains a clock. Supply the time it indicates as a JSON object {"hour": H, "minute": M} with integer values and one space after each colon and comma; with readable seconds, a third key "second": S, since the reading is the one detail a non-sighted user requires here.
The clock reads {"hour": 1, "minute": 55}
